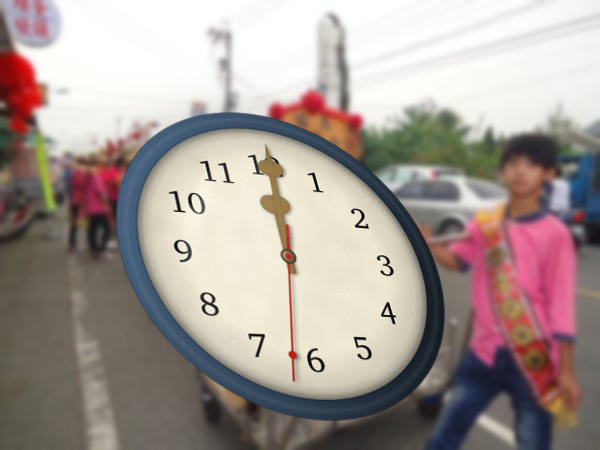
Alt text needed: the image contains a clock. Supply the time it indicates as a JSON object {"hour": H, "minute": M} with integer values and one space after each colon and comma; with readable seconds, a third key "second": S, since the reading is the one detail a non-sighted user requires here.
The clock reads {"hour": 12, "minute": 0, "second": 32}
